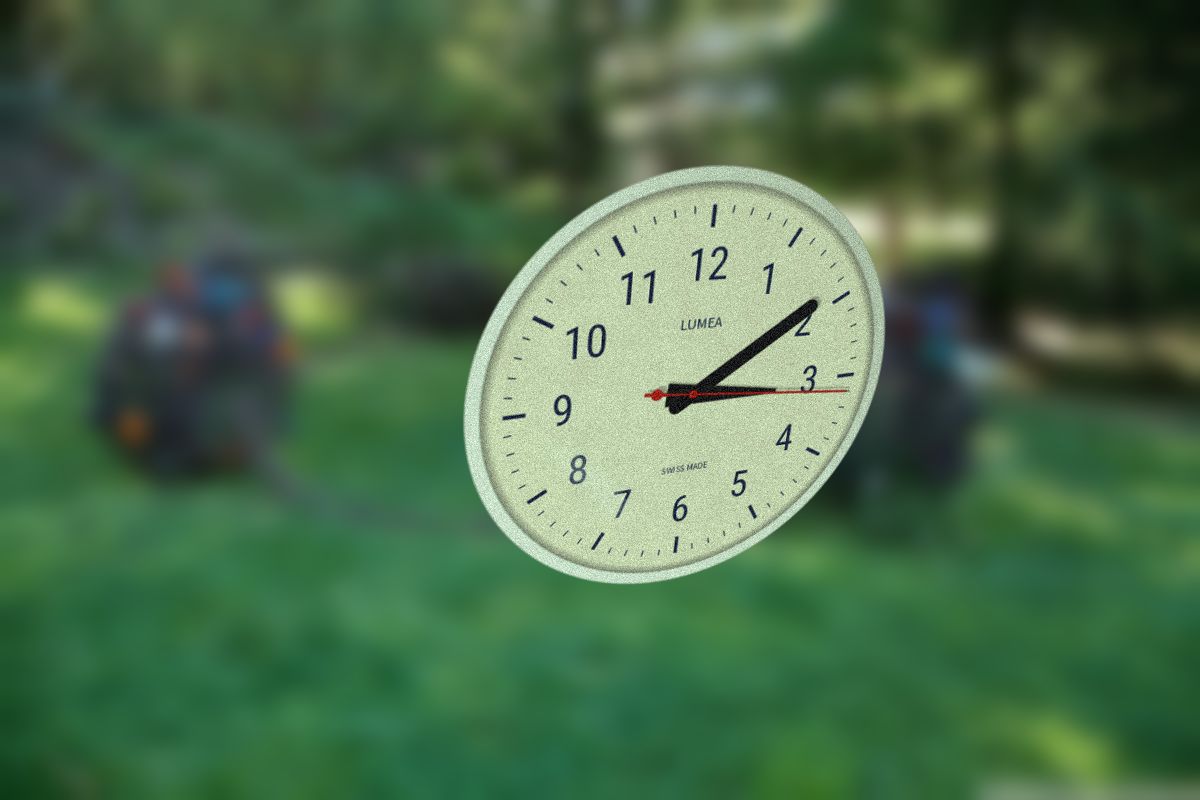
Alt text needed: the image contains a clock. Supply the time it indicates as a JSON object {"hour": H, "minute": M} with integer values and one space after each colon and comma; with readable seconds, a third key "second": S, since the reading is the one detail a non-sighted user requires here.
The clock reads {"hour": 3, "minute": 9, "second": 16}
